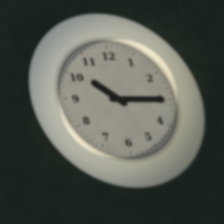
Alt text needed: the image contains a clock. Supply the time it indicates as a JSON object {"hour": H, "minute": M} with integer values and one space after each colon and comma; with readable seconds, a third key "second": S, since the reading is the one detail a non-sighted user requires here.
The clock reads {"hour": 10, "minute": 15}
